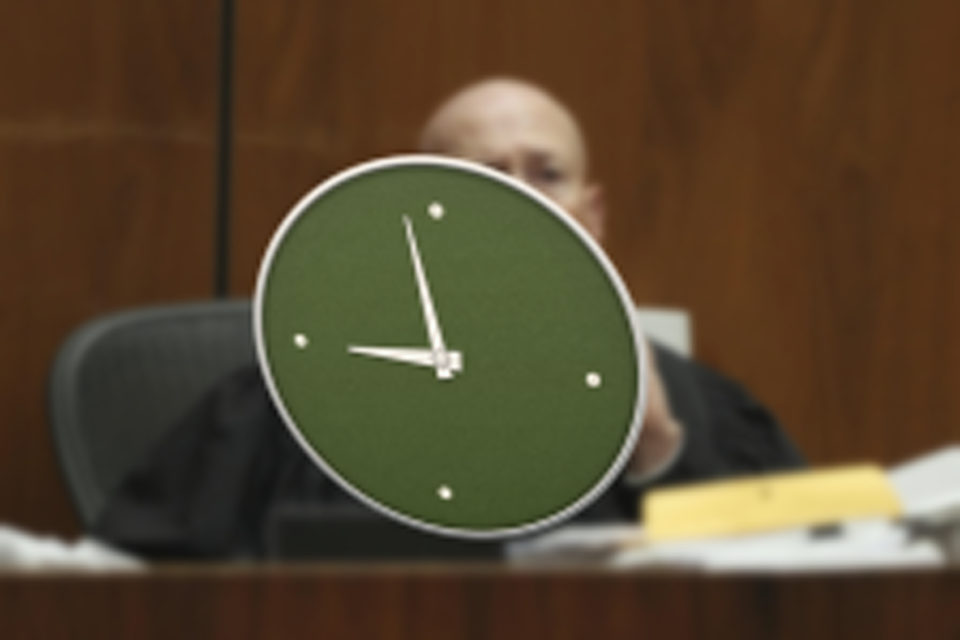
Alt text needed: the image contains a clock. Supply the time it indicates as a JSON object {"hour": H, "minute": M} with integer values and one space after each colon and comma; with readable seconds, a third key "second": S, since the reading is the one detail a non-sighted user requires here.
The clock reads {"hour": 8, "minute": 58}
